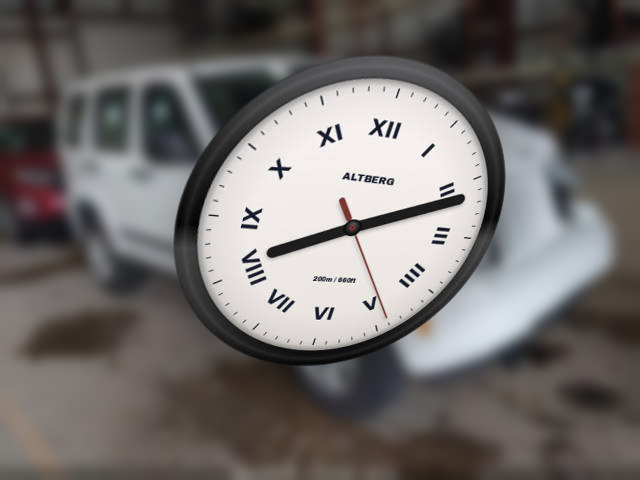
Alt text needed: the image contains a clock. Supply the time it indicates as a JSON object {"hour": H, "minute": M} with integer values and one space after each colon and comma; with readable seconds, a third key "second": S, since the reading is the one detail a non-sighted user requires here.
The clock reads {"hour": 8, "minute": 11, "second": 24}
